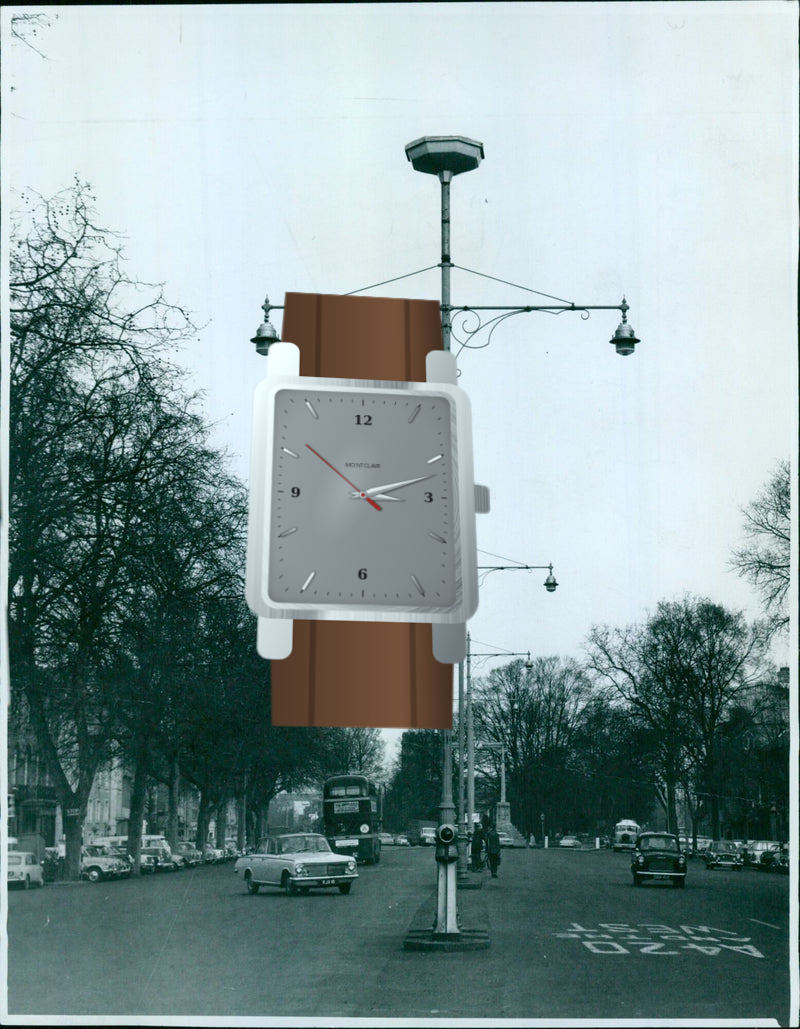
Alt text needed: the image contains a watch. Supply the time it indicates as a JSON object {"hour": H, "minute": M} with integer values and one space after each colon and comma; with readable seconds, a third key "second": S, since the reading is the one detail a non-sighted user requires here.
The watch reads {"hour": 3, "minute": 11, "second": 52}
